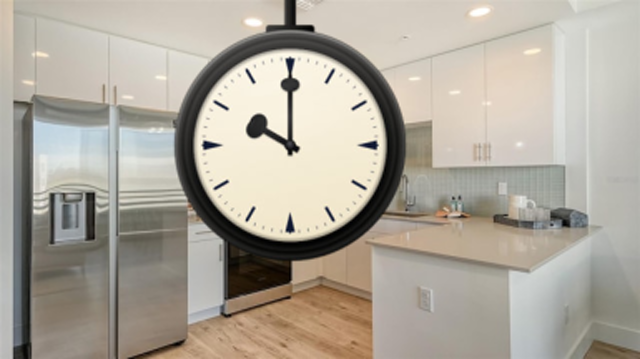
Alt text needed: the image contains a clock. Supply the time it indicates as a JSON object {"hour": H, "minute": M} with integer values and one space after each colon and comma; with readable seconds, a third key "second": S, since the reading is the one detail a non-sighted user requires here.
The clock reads {"hour": 10, "minute": 0}
